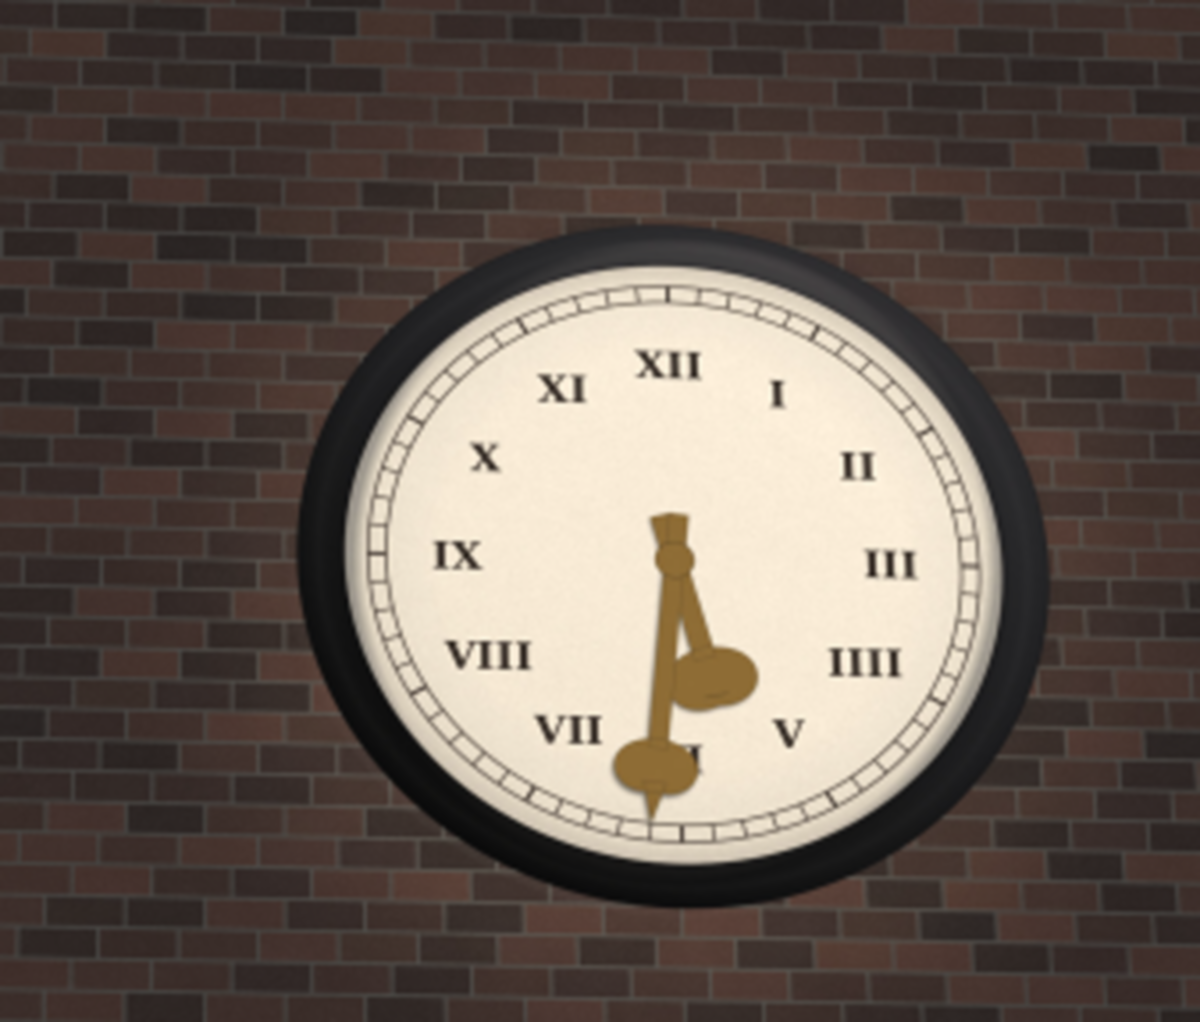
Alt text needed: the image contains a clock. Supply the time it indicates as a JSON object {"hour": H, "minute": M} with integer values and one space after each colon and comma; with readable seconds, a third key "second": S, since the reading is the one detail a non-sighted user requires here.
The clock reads {"hour": 5, "minute": 31}
